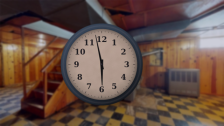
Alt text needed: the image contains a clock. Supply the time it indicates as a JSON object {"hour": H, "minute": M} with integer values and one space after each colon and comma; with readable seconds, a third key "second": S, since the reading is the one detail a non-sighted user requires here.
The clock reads {"hour": 5, "minute": 58}
